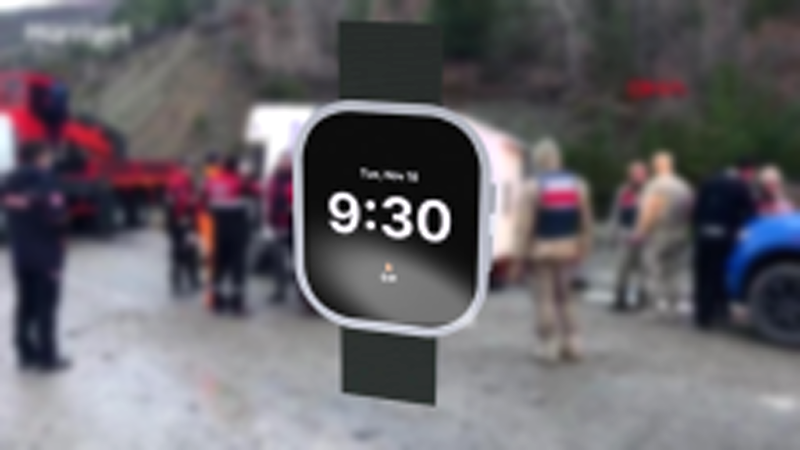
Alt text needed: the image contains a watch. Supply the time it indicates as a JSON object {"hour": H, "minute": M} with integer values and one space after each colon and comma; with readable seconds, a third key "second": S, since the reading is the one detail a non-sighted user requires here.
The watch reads {"hour": 9, "minute": 30}
